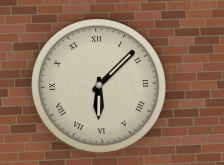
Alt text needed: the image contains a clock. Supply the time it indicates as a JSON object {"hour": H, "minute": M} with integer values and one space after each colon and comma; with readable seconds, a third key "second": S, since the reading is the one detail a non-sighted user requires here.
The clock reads {"hour": 6, "minute": 8}
